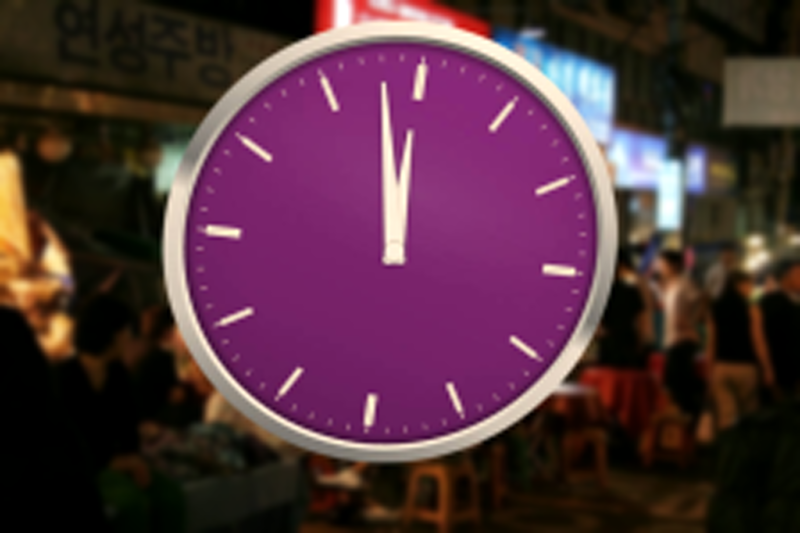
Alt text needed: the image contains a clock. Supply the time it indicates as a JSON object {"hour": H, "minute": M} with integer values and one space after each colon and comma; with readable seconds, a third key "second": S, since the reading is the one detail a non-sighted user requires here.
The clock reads {"hour": 11, "minute": 58}
